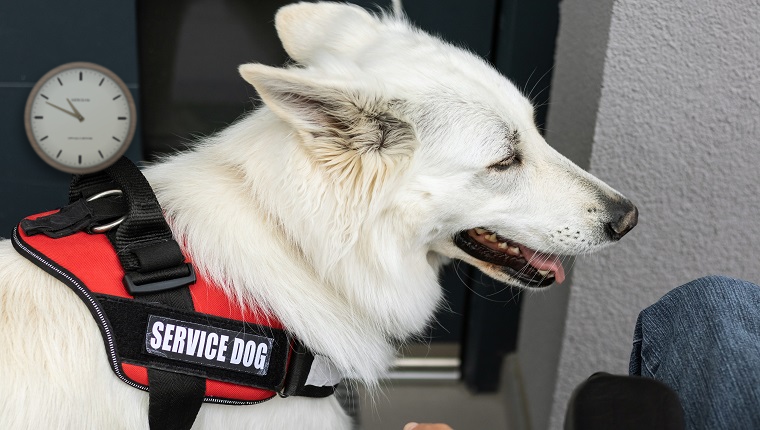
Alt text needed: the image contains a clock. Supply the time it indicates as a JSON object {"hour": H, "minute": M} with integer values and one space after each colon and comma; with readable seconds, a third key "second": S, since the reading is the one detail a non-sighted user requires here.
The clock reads {"hour": 10, "minute": 49}
